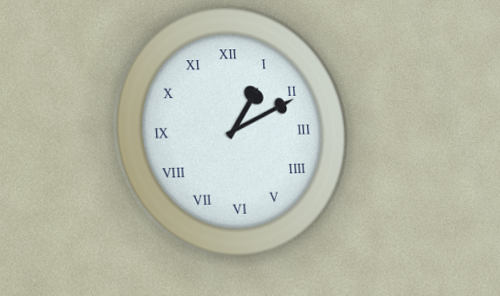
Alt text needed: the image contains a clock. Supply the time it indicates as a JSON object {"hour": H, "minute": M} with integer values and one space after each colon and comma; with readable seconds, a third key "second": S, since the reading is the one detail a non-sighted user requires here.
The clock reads {"hour": 1, "minute": 11}
